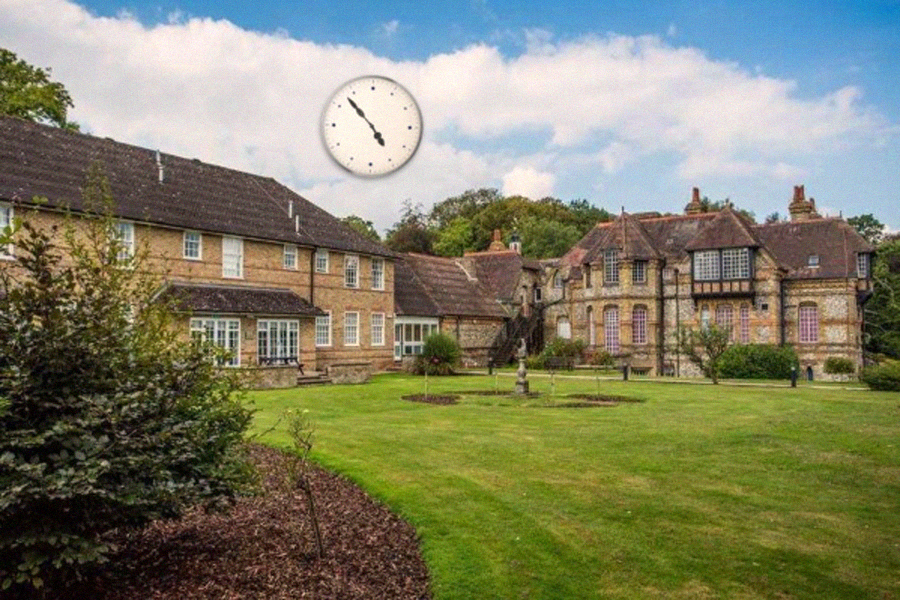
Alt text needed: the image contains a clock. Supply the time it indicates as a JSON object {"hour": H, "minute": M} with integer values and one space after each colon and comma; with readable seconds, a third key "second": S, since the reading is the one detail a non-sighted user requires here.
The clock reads {"hour": 4, "minute": 53}
